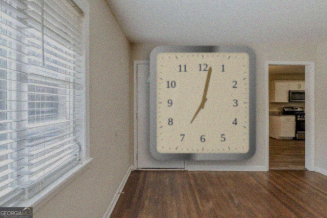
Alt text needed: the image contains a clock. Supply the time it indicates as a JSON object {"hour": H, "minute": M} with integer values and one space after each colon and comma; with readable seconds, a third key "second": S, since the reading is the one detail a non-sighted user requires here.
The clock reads {"hour": 7, "minute": 2}
